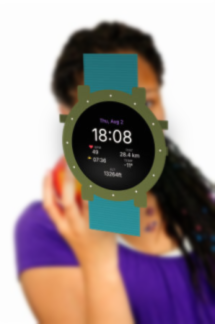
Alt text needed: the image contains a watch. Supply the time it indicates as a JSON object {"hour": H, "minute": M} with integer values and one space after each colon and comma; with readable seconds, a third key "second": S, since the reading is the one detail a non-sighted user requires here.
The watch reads {"hour": 18, "minute": 8}
